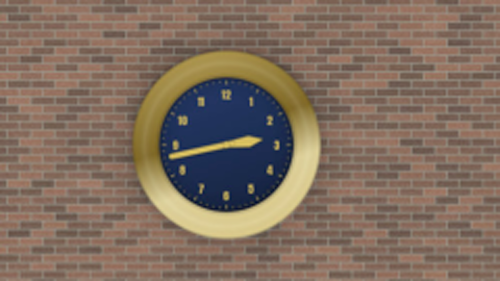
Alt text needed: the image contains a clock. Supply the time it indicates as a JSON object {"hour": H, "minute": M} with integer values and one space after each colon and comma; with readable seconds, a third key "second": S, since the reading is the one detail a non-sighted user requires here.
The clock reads {"hour": 2, "minute": 43}
